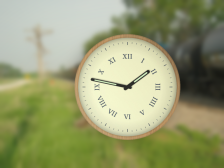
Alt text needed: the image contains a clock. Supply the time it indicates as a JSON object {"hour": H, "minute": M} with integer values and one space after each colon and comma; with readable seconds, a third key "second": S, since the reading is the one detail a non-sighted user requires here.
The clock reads {"hour": 1, "minute": 47}
